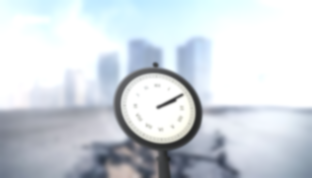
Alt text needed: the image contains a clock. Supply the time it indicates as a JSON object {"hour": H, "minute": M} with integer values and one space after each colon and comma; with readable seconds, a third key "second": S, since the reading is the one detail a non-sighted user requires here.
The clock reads {"hour": 2, "minute": 10}
